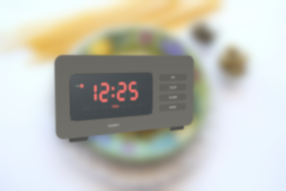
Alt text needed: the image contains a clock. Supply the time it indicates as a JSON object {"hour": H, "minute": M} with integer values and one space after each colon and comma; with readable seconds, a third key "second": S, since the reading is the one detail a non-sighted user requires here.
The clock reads {"hour": 12, "minute": 25}
